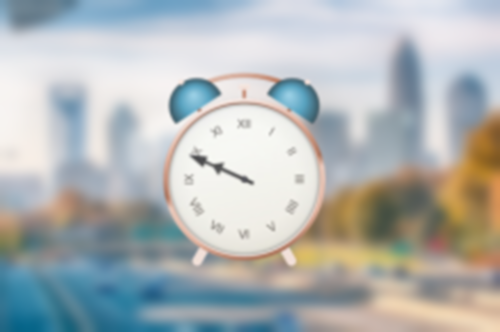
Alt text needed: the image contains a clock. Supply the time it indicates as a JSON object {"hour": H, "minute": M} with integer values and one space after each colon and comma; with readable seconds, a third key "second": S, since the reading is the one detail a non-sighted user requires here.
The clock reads {"hour": 9, "minute": 49}
